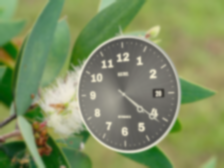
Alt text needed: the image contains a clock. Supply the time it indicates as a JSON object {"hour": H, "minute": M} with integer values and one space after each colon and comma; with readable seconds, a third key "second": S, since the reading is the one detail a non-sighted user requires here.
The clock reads {"hour": 4, "minute": 21}
